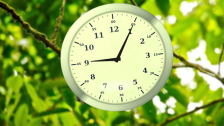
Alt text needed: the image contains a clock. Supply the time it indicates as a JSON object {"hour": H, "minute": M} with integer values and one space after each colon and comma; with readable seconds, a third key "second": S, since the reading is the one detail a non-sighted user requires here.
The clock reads {"hour": 9, "minute": 5}
